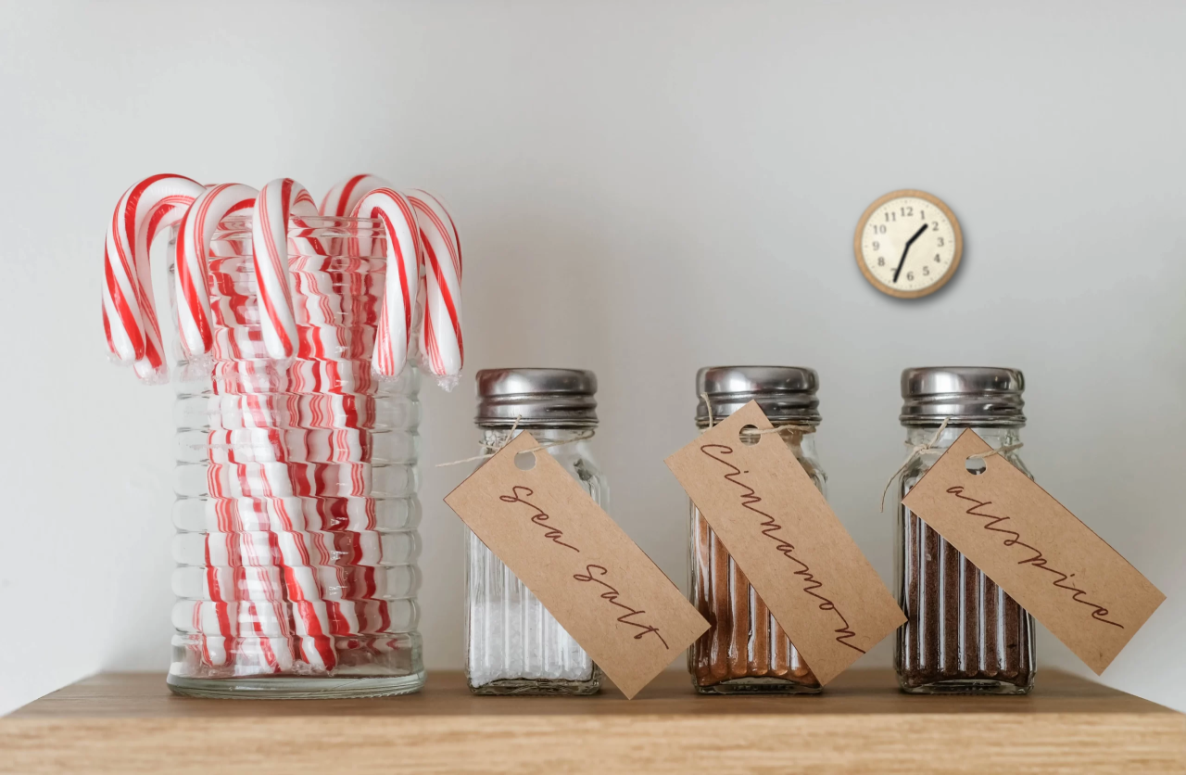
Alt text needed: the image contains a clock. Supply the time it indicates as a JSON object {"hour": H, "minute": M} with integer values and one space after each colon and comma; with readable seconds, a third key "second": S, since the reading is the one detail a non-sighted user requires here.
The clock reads {"hour": 1, "minute": 34}
